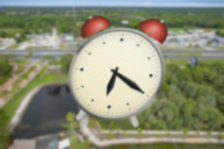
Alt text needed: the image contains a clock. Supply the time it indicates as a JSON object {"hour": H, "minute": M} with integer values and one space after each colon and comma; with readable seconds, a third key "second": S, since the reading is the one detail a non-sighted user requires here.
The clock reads {"hour": 6, "minute": 20}
